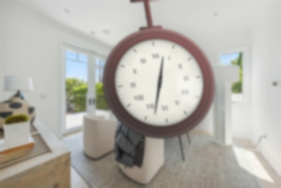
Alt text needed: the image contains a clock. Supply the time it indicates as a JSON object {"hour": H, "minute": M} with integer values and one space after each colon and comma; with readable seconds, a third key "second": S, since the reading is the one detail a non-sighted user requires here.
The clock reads {"hour": 12, "minute": 33}
